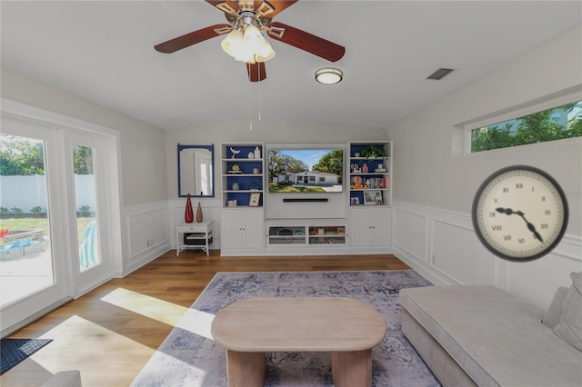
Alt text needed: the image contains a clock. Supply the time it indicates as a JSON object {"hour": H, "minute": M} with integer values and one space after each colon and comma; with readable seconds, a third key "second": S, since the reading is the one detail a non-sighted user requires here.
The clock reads {"hour": 9, "minute": 24}
